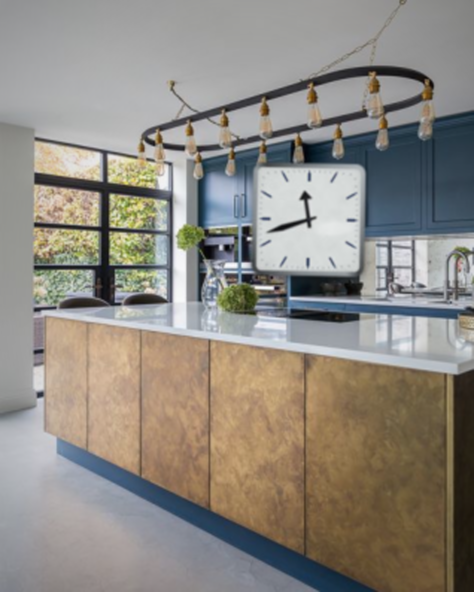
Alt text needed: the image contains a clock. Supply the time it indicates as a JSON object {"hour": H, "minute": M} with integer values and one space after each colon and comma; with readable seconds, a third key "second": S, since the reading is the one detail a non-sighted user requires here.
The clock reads {"hour": 11, "minute": 42}
